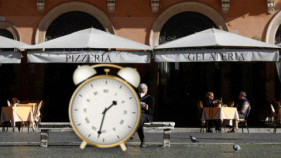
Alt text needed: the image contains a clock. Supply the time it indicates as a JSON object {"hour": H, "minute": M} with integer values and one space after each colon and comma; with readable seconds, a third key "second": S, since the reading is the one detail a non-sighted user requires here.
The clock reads {"hour": 1, "minute": 32}
